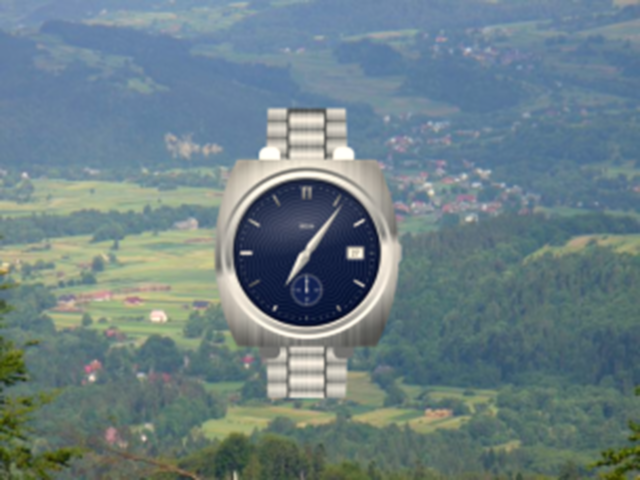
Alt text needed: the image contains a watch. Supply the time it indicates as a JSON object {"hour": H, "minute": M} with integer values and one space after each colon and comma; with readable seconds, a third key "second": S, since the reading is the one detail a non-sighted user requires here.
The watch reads {"hour": 7, "minute": 6}
